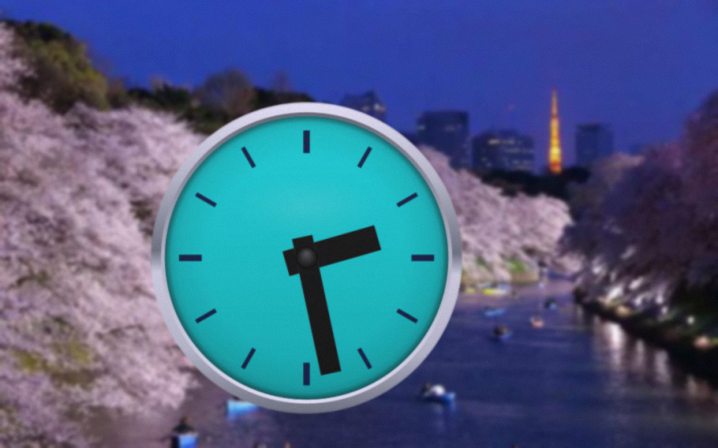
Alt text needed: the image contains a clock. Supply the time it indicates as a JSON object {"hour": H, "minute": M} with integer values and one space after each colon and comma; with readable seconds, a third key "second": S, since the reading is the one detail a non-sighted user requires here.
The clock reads {"hour": 2, "minute": 28}
